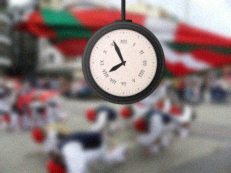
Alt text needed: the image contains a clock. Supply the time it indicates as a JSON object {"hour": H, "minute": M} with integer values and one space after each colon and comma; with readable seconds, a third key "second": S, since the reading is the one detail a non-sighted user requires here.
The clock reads {"hour": 7, "minute": 56}
